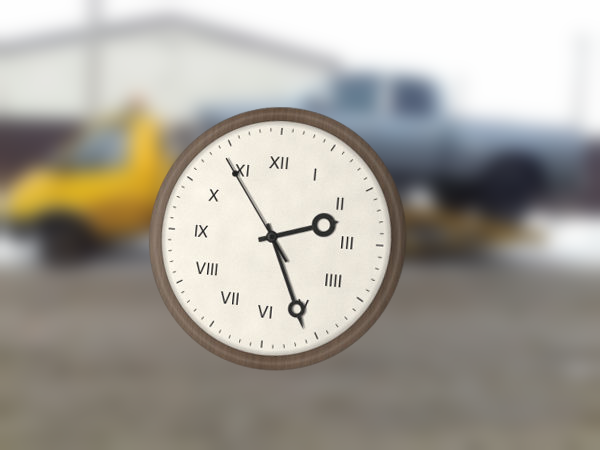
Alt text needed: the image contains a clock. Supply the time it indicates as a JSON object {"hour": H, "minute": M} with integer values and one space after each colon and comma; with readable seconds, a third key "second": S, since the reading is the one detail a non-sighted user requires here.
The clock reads {"hour": 2, "minute": 25, "second": 54}
